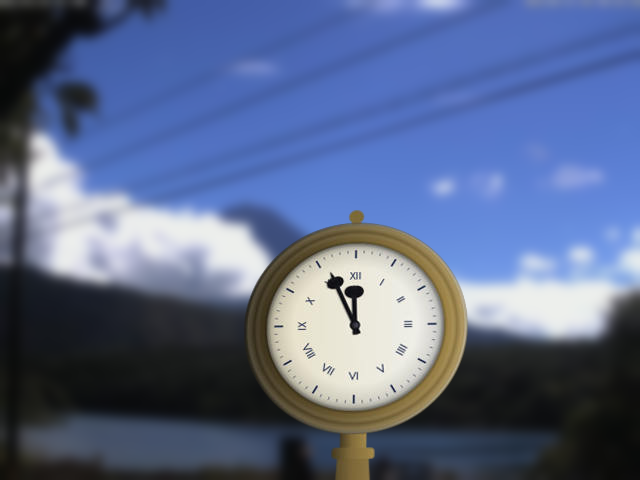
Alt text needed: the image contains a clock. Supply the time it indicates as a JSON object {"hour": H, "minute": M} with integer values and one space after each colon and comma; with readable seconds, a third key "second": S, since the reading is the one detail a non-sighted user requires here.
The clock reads {"hour": 11, "minute": 56}
